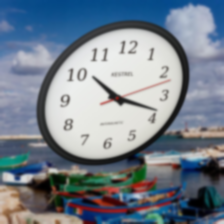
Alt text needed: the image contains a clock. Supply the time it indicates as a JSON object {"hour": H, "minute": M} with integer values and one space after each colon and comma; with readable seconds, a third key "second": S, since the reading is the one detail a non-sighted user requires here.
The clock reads {"hour": 10, "minute": 18, "second": 12}
